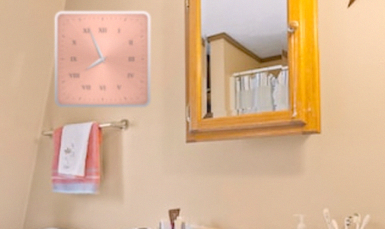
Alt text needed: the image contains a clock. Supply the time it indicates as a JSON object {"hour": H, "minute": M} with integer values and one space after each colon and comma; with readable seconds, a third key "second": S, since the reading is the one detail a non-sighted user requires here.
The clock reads {"hour": 7, "minute": 56}
